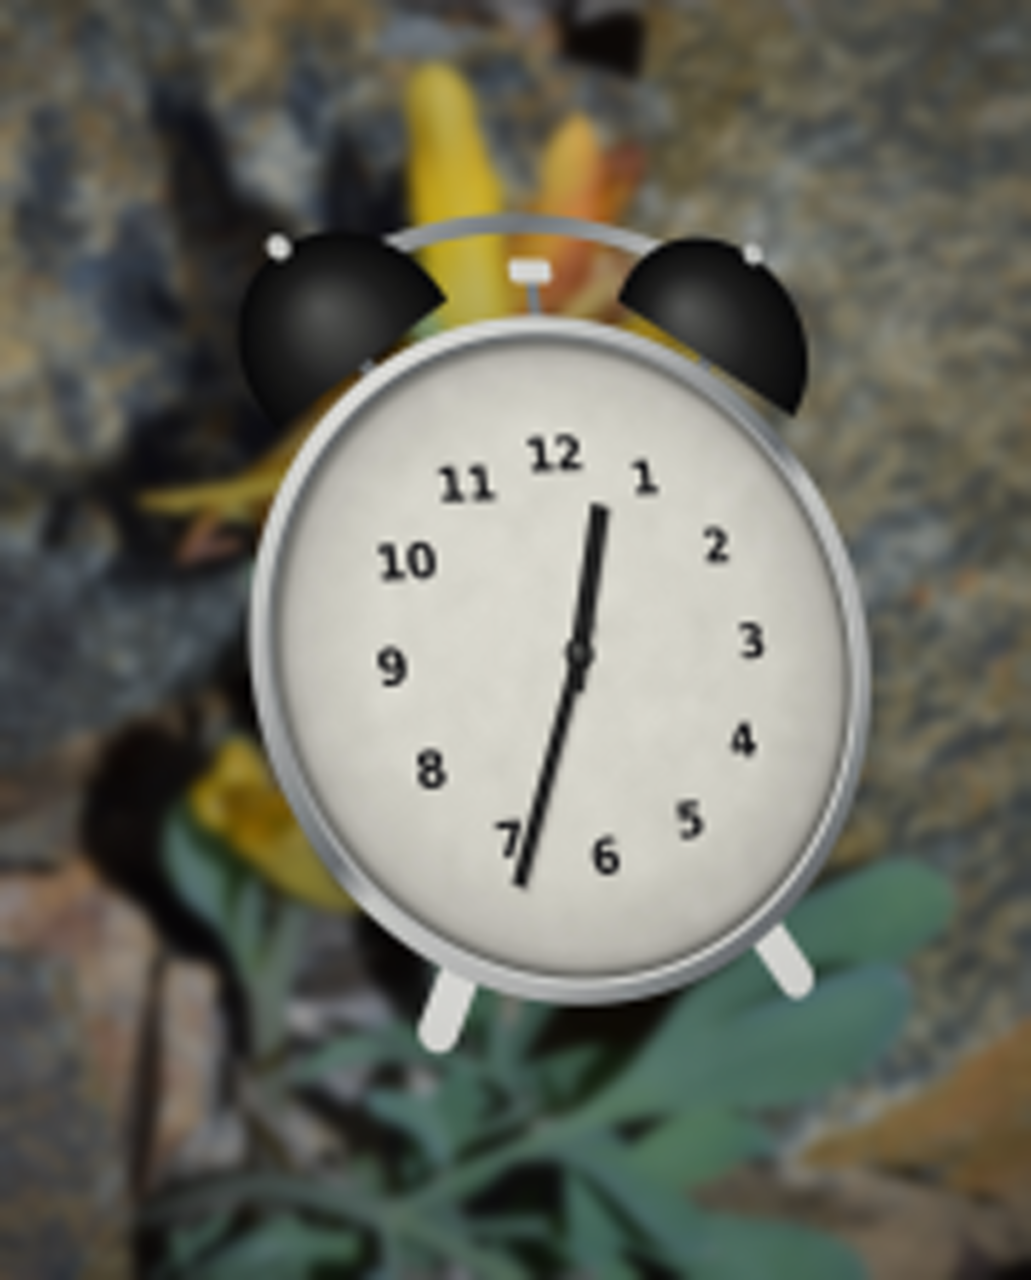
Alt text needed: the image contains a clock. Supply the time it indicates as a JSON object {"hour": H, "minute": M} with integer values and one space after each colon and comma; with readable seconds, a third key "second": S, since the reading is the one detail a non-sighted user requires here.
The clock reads {"hour": 12, "minute": 34}
